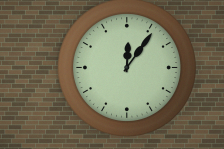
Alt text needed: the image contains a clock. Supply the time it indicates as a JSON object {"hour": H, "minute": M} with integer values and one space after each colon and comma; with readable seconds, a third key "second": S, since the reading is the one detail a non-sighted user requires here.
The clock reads {"hour": 12, "minute": 6}
